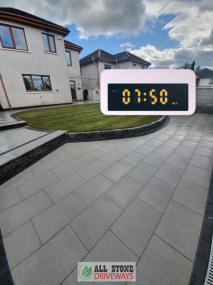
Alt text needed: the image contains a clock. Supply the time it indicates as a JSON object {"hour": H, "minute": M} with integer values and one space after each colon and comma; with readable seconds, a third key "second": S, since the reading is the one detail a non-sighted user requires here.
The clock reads {"hour": 7, "minute": 50}
